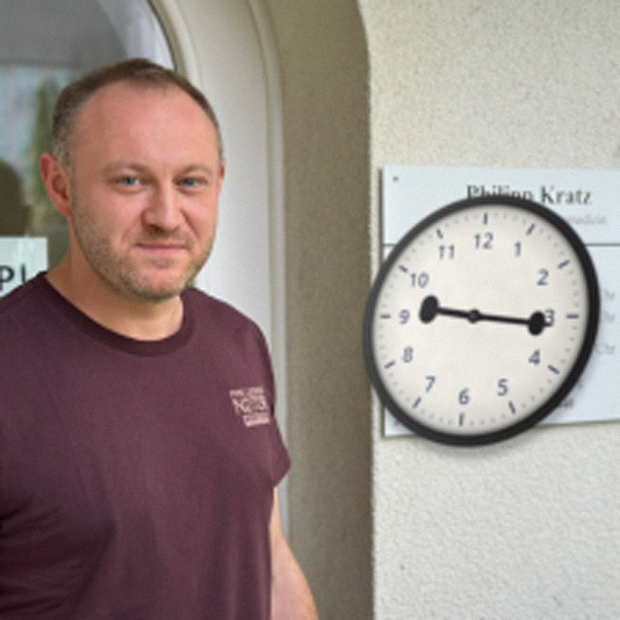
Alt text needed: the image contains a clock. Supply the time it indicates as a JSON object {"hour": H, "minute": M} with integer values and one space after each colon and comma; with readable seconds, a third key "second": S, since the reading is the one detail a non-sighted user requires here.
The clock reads {"hour": 9, "minute": 16}
